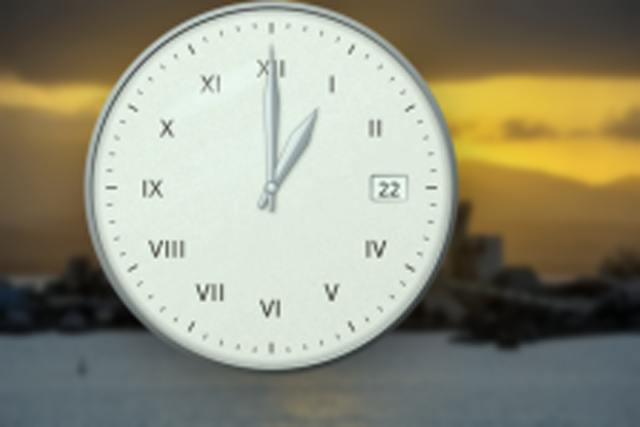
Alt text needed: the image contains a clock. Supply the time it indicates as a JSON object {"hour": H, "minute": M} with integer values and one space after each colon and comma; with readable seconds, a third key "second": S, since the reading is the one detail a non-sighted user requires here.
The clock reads {"hour": 1, "minute": 0}
